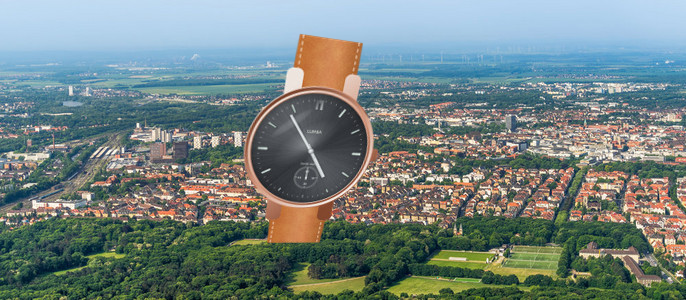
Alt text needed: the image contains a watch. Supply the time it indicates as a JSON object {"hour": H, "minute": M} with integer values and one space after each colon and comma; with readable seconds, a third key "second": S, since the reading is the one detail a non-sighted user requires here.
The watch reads {"hour": 4, "minute": 54}
